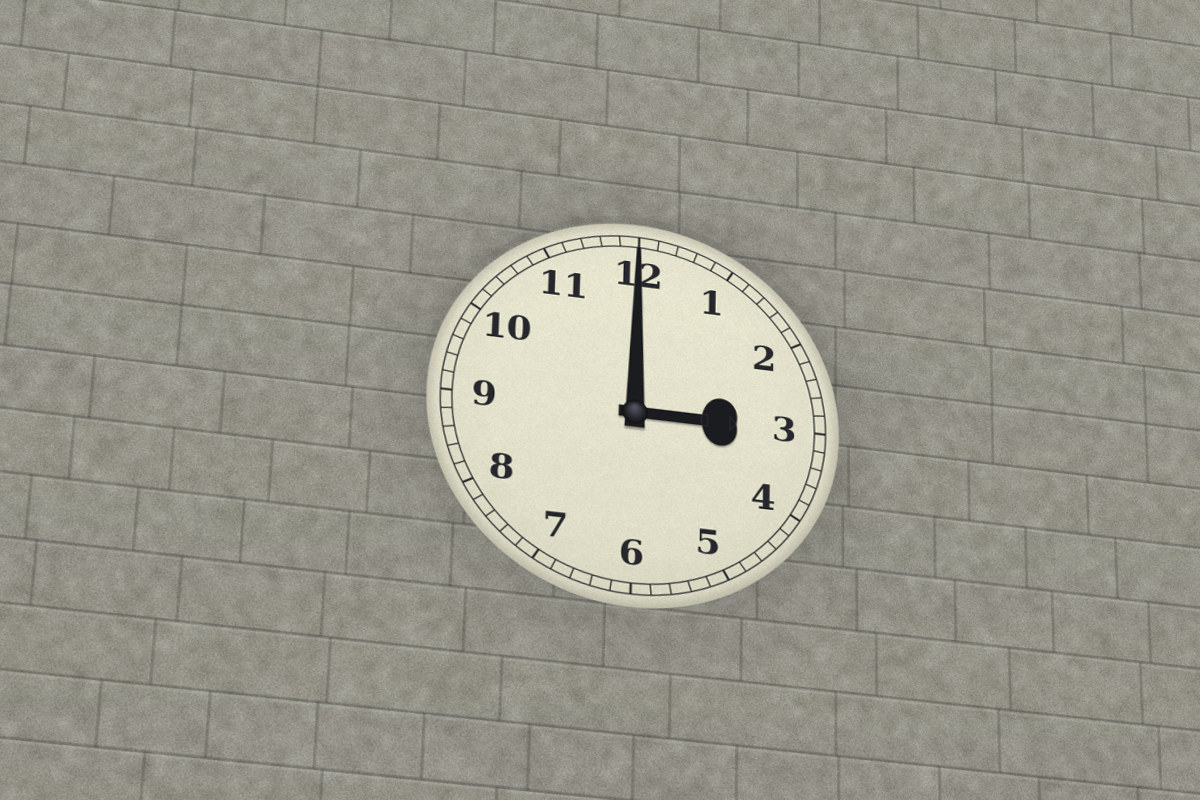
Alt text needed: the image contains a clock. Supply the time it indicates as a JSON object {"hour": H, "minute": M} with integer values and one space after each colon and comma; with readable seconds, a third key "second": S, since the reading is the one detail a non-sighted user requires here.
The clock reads {"hour": 3, "minute": 0}
